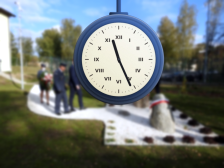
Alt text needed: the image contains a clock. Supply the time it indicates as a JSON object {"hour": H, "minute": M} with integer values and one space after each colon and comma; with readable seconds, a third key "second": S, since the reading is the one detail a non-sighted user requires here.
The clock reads {"hour": 11, "minute": 26}
